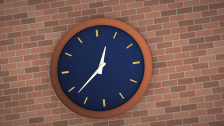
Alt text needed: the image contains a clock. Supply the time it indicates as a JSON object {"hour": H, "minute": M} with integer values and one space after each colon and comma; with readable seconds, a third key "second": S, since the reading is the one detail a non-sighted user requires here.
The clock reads {"hour": 12, "minute": 38}
